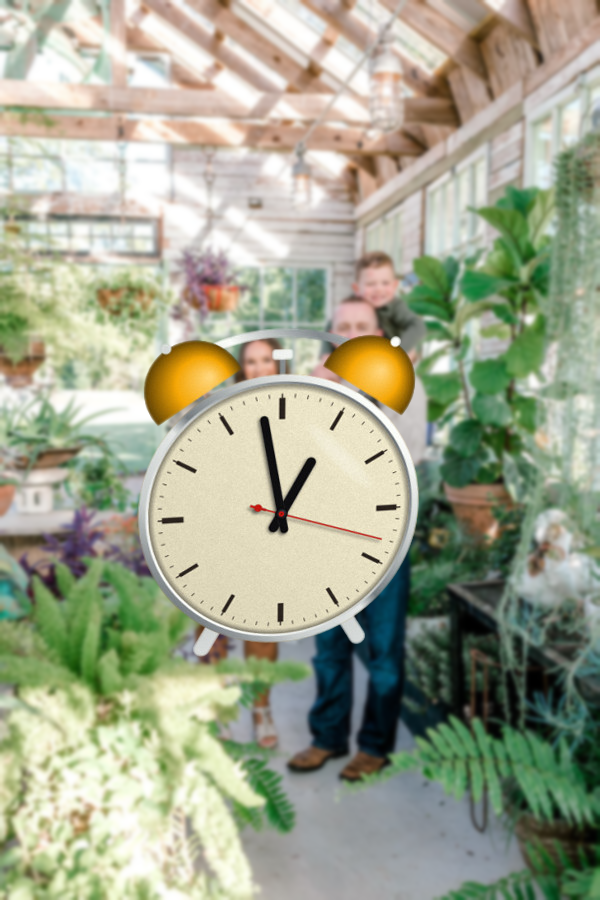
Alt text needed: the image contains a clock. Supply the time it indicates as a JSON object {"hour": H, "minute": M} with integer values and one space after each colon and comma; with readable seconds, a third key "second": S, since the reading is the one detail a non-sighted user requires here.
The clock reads {"hour": 12, "minute": 58, "second": 18}
